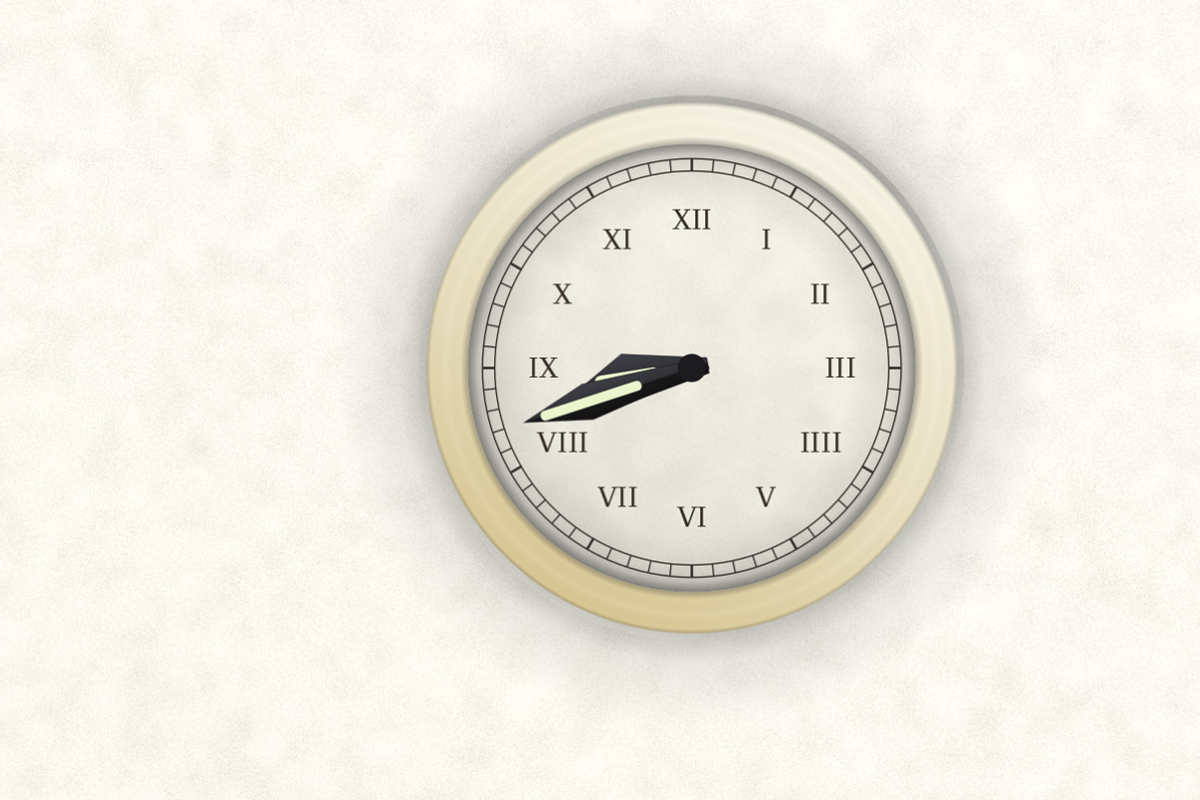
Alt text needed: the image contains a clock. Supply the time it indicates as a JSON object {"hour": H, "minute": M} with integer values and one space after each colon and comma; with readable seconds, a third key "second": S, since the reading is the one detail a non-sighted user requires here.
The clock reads {"hour": 8, "minute": 42}
